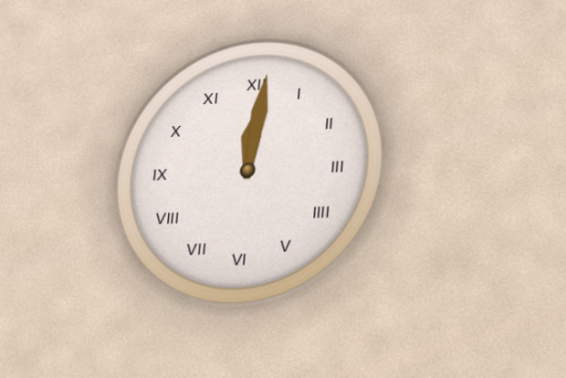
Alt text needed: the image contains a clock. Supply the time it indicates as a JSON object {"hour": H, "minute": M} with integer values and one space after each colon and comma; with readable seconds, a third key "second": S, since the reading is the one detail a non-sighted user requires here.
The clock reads {"hour": 12, "minute": 1}
